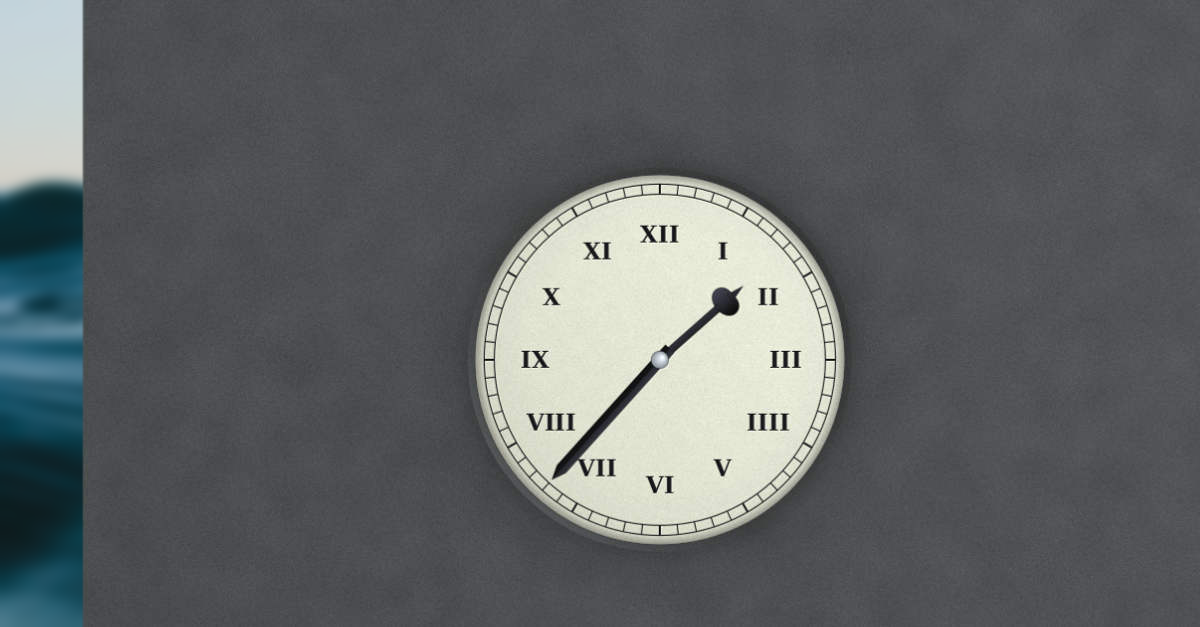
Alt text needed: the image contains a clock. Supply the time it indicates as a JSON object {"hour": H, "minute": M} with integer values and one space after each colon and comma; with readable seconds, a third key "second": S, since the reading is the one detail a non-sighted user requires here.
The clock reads {"hour": 1, "minute": 37}
